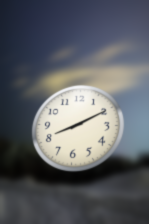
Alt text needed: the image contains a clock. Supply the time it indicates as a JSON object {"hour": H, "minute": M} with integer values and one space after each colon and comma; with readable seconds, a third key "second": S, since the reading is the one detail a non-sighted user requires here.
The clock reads {"hour": 8, "minute": 10}
